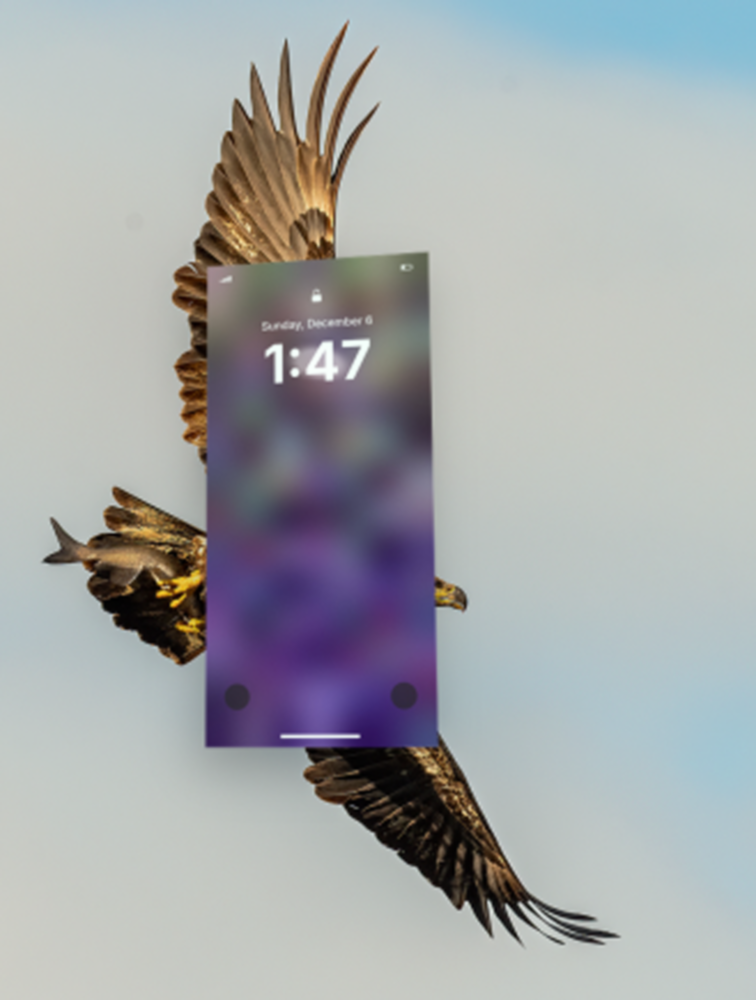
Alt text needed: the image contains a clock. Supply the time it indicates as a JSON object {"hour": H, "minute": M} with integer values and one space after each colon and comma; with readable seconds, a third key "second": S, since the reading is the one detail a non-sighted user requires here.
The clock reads {"hour": 1, "minute": 47}
